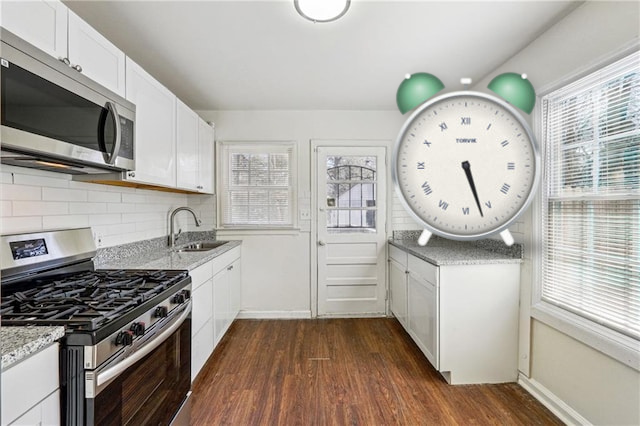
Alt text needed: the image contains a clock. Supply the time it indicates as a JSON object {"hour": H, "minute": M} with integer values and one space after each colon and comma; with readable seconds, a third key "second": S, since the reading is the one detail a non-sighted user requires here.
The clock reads {"hour": 5, "minute": 27}
